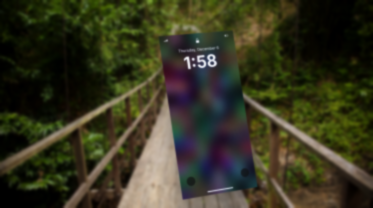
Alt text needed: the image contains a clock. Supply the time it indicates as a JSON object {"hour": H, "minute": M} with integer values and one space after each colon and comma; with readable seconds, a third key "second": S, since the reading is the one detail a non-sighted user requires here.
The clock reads {"hour": 1, "minute": 58}
